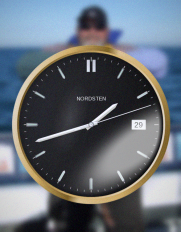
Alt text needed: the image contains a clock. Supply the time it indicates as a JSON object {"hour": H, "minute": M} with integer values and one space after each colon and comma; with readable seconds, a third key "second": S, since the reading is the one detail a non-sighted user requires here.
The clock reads {"hour": 1, "minute": 42, "second": 12}
